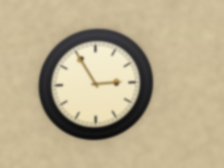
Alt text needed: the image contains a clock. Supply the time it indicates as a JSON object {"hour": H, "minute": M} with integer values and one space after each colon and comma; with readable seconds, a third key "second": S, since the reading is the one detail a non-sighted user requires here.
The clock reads {"hour": 2, "minute": 55}
